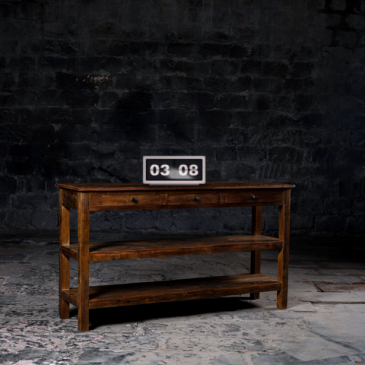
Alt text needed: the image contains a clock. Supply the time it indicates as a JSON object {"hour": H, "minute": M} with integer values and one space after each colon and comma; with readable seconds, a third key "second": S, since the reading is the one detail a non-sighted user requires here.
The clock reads {"hour": 3, "minute": 8}
